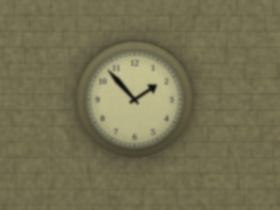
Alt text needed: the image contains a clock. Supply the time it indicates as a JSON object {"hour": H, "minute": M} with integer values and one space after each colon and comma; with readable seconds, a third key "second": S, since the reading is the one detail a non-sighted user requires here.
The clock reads {"hour": 1, "minute": 53}
